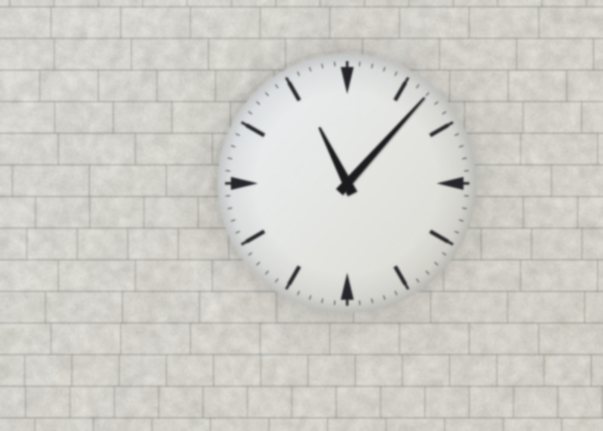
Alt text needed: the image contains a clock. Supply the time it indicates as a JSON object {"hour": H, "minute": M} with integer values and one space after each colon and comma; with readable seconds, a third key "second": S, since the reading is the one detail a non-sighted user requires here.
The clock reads {"hour": 11, "minute": 7}
